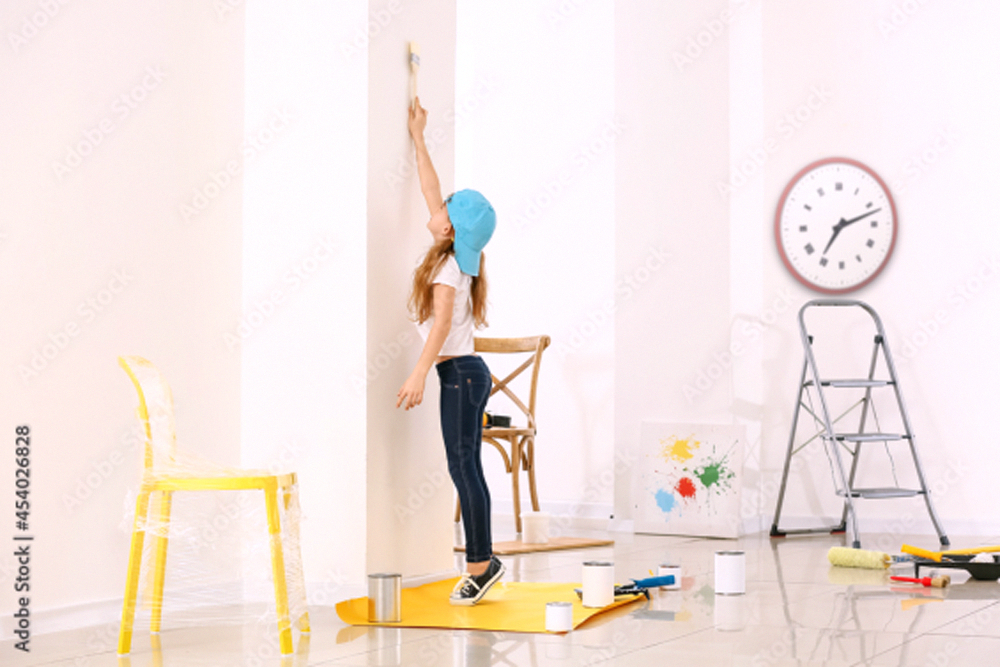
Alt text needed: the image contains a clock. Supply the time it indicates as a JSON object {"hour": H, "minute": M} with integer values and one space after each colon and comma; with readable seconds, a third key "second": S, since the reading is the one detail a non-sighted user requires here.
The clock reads {"hour": 7, "minute": 12}
